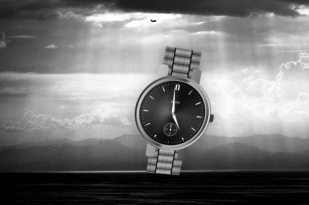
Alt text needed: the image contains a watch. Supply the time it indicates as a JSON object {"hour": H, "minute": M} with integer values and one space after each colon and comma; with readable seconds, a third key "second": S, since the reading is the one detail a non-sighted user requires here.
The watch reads {"hour": 4, "minute": 59}
